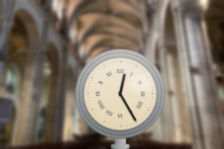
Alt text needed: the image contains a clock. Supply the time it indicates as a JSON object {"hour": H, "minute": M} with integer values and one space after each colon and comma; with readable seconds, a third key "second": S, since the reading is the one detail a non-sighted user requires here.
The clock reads {"hour": 12, "minute": 25}
